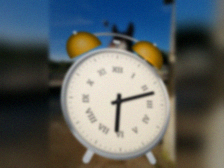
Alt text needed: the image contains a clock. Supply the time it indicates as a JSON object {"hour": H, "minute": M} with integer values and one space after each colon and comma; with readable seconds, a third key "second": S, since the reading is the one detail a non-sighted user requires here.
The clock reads {"hour": 6, "minute": 12}
